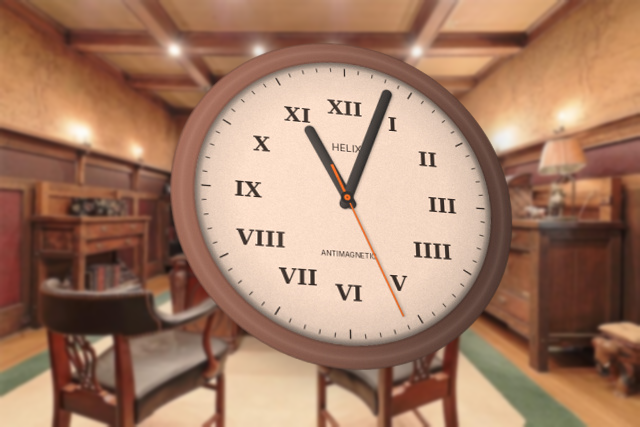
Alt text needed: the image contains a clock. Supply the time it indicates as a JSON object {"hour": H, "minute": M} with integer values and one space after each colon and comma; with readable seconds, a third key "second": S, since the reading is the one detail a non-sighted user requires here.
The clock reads {"hour": 11, "minute": 3, "second": 26}
